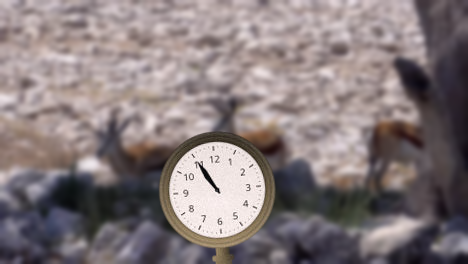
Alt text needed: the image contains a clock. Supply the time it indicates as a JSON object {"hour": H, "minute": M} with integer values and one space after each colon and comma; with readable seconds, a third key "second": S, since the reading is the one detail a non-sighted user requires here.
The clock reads {"hour": 10, "minute": 55}
